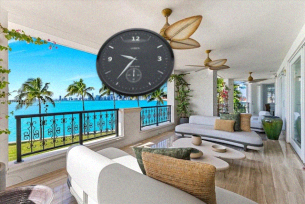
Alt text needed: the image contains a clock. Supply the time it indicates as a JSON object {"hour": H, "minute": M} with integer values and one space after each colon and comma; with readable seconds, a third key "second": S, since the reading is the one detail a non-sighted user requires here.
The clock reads {"hour": 9, "minute": 36}
